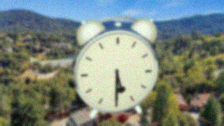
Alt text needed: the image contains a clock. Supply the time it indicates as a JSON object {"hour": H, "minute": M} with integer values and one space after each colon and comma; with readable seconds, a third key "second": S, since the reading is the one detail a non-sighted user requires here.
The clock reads {"hour": 5, "minute": 30}
